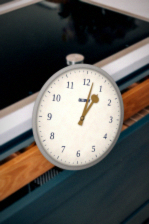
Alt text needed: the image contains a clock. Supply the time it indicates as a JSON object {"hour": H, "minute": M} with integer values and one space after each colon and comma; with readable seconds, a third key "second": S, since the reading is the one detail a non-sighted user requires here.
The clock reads {"hour": 1, "minute": 2}
